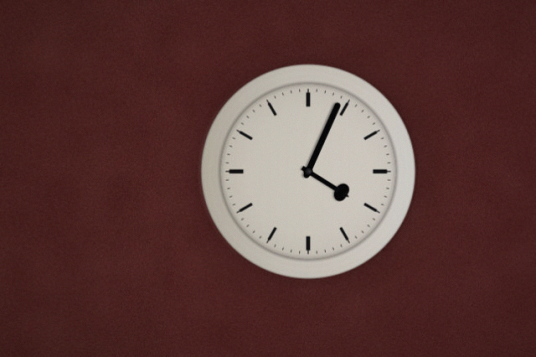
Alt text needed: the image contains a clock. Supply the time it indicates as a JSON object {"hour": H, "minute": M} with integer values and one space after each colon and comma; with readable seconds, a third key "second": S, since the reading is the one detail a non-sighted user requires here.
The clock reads {"hour": 4, "minute": 4}
